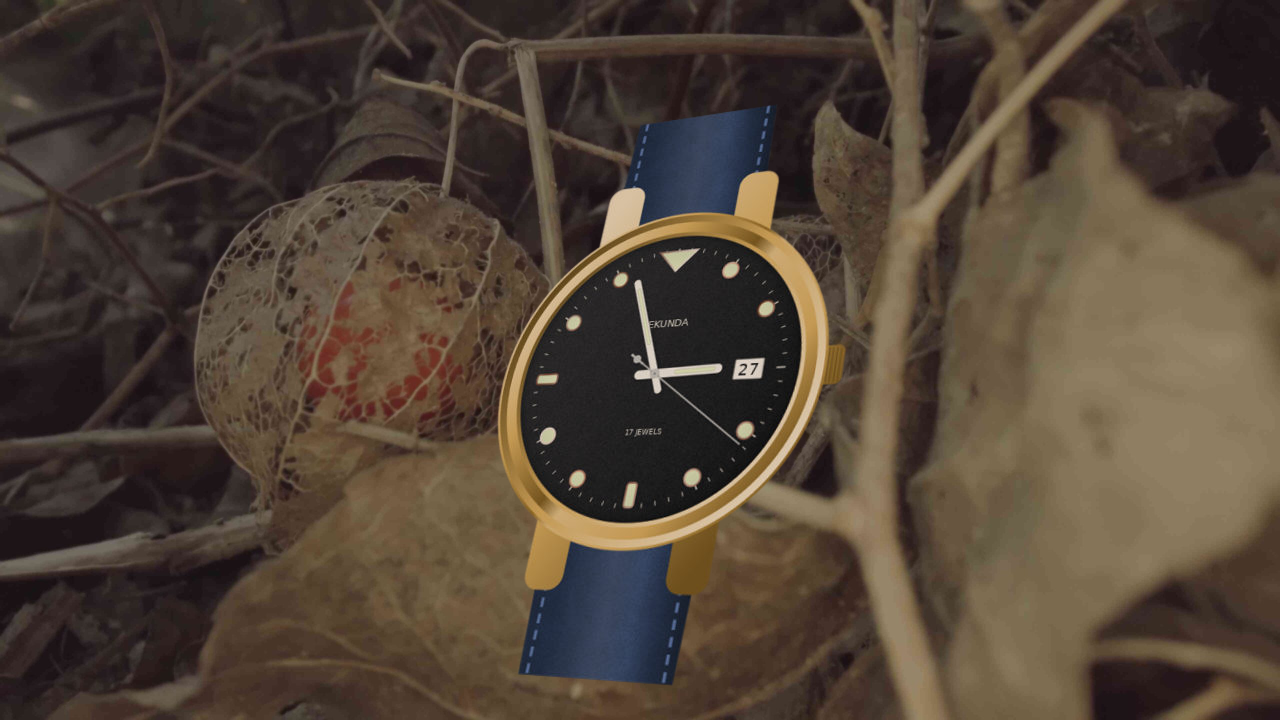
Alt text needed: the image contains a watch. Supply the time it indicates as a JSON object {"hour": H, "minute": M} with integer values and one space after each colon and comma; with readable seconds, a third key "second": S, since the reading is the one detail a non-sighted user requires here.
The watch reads {"hour": 2, "minute": 56, "second": 21}
